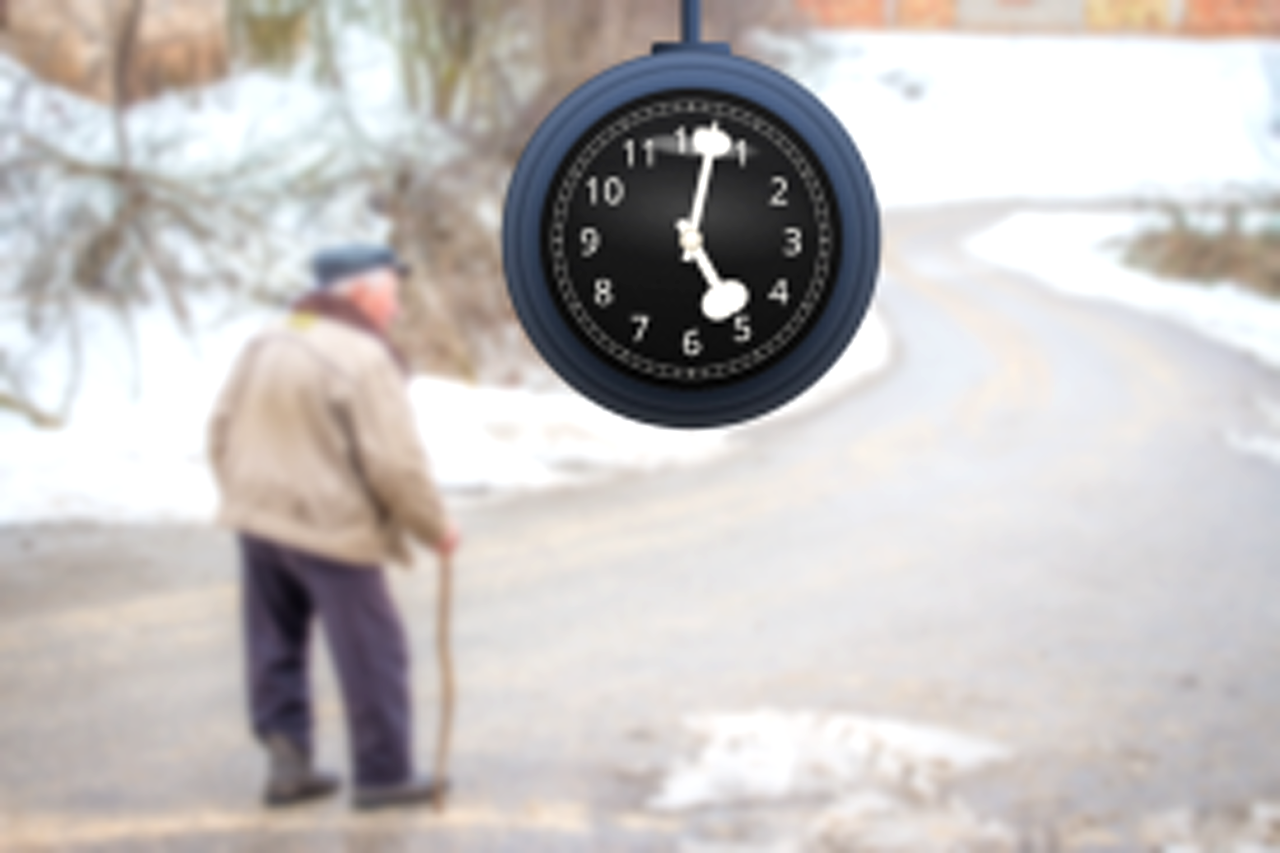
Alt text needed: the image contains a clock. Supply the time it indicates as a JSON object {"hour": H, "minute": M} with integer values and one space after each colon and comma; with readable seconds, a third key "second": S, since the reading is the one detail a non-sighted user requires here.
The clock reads {"hour": 5, "minute": 2}
